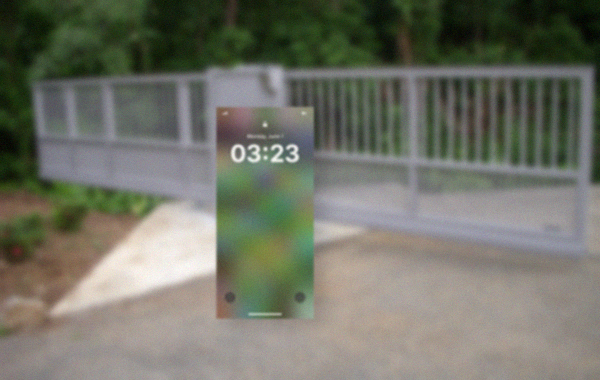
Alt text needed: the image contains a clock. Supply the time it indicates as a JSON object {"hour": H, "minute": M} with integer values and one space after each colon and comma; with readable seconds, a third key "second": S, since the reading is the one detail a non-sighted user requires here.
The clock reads {"hour": 3, "minute": 23}
